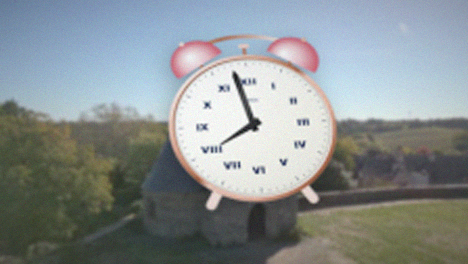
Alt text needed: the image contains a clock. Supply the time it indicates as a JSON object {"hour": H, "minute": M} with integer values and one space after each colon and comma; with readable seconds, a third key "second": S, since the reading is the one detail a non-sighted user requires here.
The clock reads {"hour": 7, "minute": 58}
